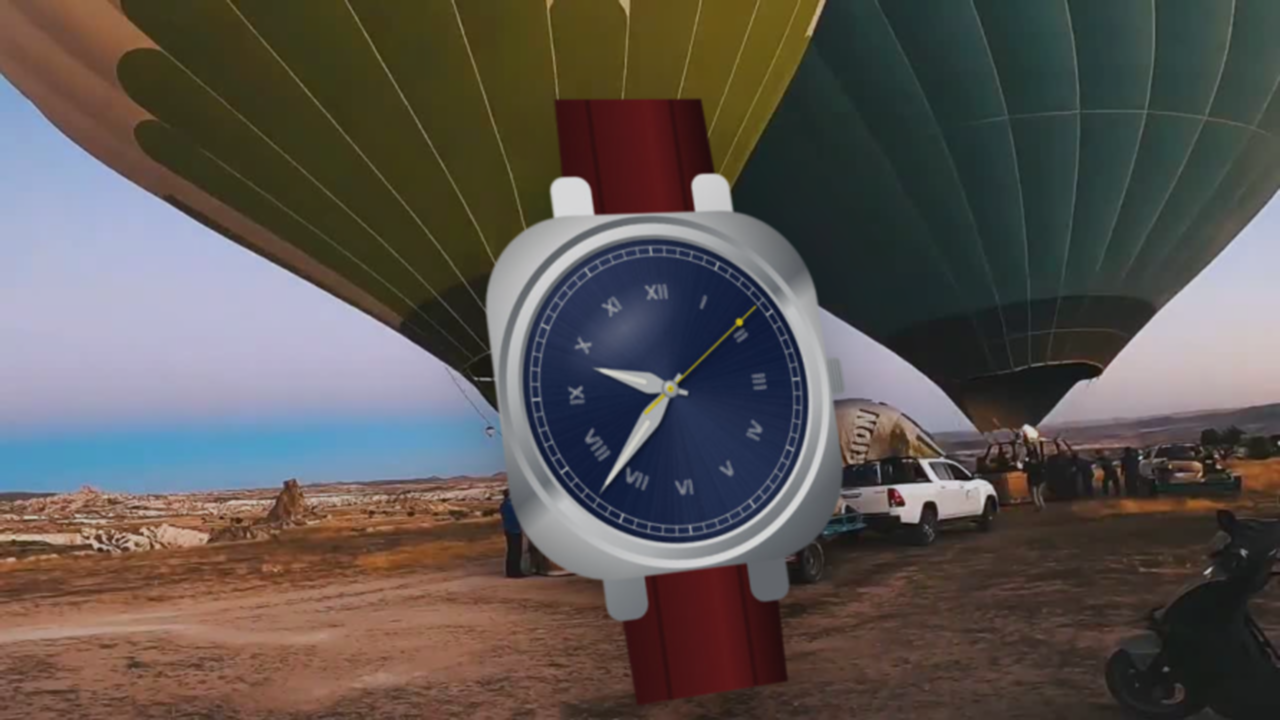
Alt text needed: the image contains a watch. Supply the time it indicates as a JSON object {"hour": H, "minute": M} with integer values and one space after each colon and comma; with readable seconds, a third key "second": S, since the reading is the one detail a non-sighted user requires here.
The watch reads {"hour": 9, "minute": 37, "second": 9}
